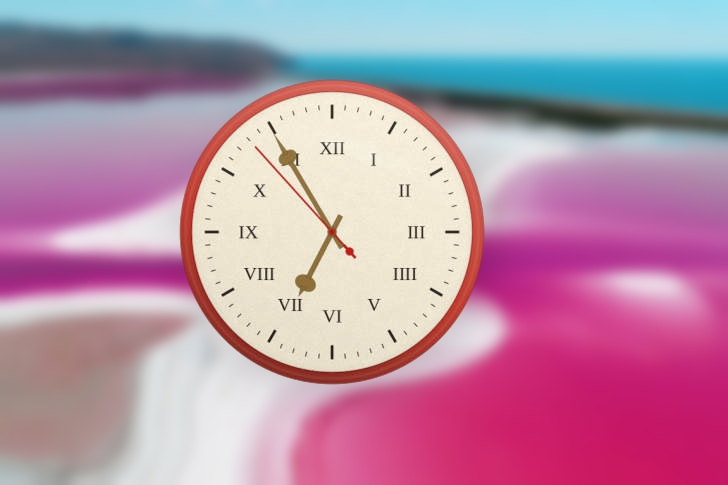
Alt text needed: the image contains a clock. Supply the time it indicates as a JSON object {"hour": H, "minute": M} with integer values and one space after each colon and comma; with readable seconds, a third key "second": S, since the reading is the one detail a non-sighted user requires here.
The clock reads {"hour": 6, "minute": 54, "second": 53}
